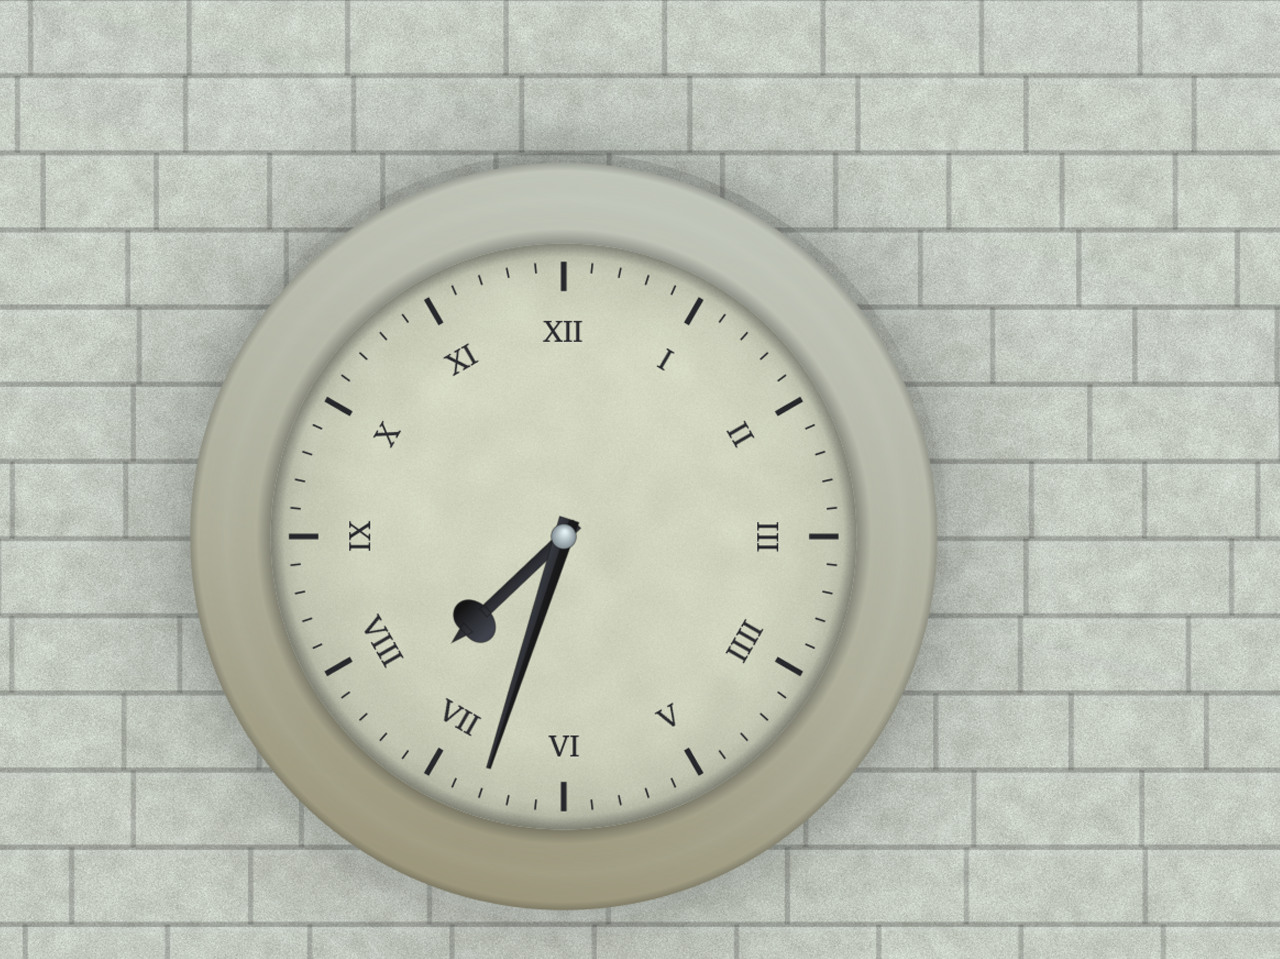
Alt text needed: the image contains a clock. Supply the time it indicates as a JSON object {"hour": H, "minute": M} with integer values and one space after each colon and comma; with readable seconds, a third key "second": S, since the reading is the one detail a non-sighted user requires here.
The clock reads {"hour": 7, "minute": 33}
